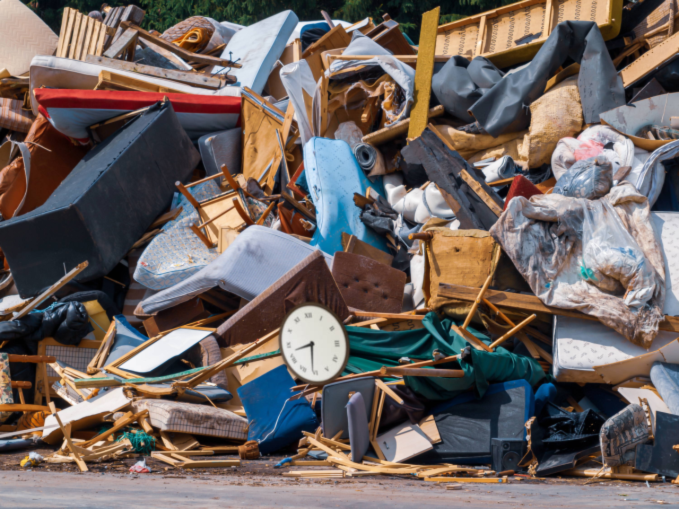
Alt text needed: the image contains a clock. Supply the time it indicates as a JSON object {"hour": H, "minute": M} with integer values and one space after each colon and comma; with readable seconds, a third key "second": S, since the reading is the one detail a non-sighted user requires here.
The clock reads {"hour": 8, "minute": 31}
